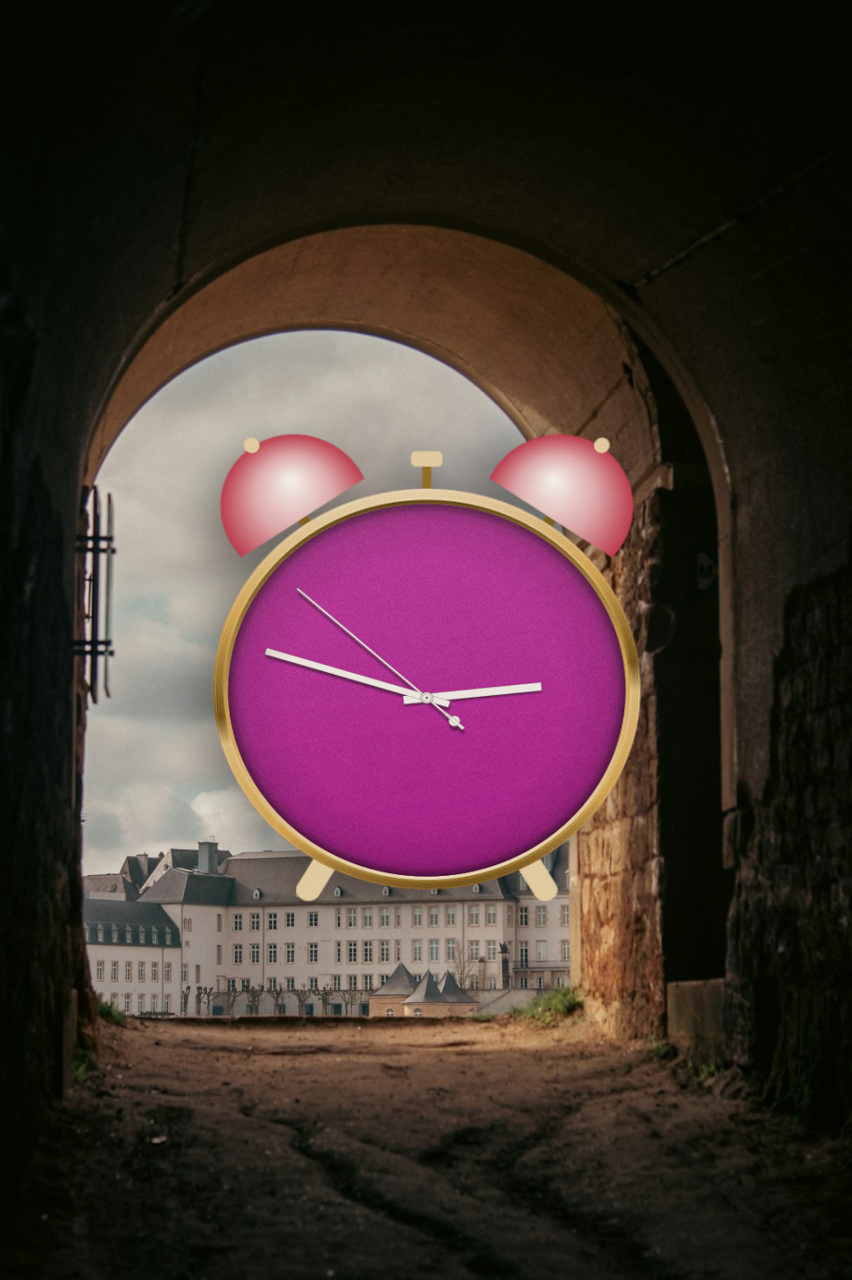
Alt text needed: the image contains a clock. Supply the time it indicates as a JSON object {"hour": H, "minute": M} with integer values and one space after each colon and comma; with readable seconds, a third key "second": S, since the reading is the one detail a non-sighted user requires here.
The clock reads {"hour": 2, "minute": 47, "second": 52}
